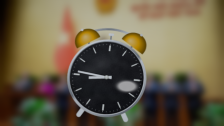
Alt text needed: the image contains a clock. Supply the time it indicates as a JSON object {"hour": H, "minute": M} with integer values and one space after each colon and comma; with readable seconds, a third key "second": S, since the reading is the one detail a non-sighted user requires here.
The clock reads {"hour": 8, "minute": 46}
